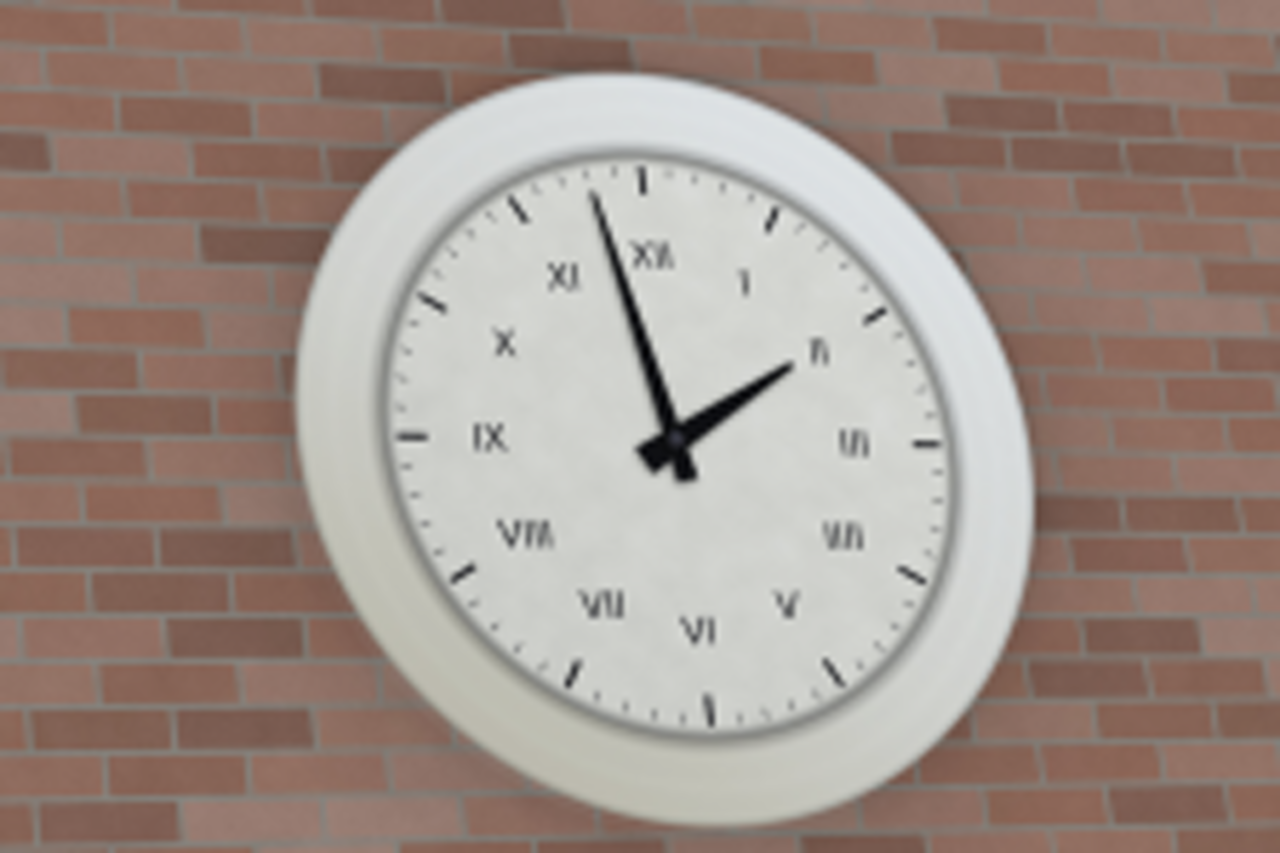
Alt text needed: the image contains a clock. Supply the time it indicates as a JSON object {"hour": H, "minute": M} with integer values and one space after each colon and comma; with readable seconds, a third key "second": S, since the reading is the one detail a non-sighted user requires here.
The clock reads {"hour": 1, "minute": 58}
